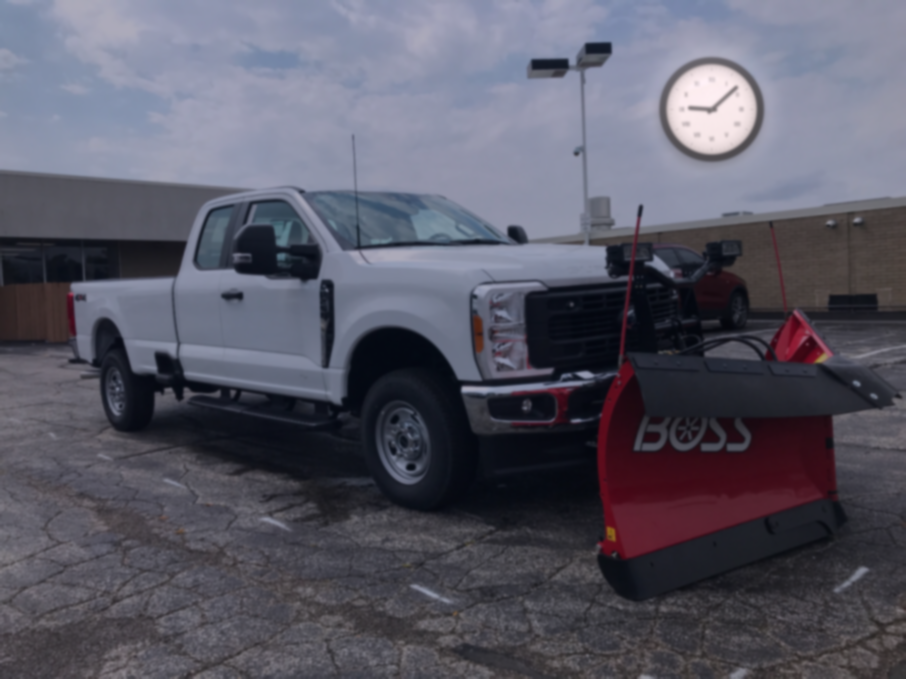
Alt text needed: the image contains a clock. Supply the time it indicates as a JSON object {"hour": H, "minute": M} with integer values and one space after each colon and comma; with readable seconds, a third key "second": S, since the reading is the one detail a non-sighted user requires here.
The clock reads {"hour": 9, "minute": 8}
